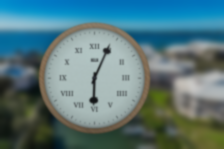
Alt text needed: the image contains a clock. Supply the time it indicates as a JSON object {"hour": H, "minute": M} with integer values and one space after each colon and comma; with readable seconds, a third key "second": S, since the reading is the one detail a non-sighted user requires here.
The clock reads {"hour": 6, "minute": 4}
